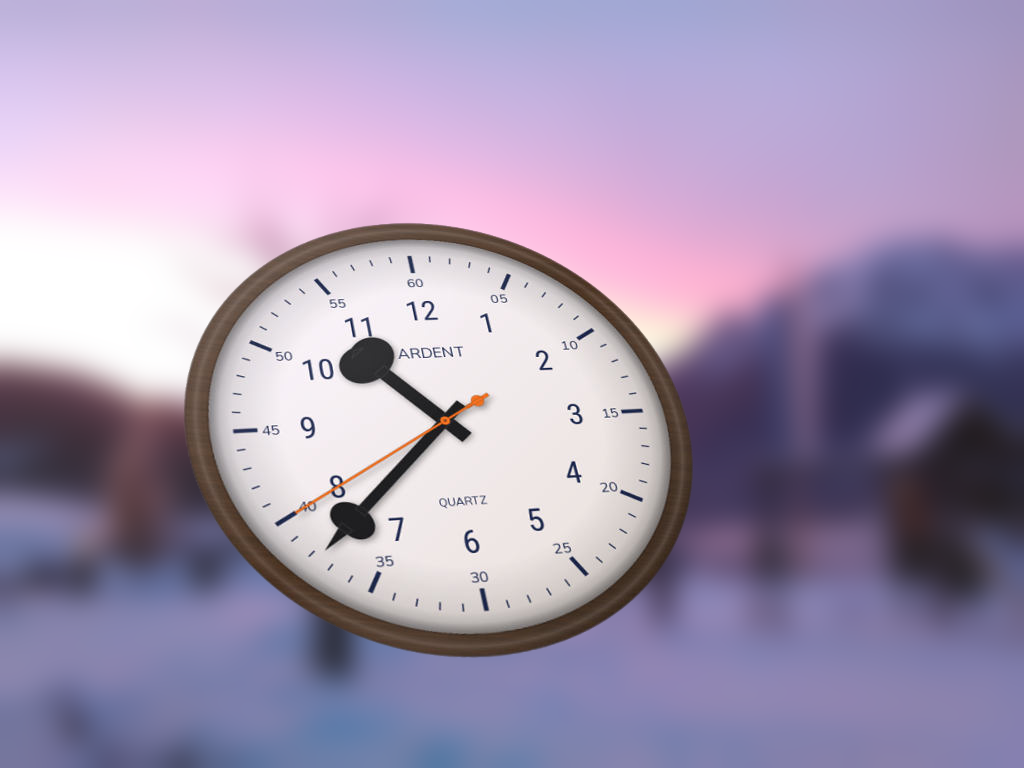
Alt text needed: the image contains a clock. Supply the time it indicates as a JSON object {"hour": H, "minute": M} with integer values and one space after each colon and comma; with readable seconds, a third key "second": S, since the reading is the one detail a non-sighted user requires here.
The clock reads {"hour": 10, "minute": 37, "second": 40}
